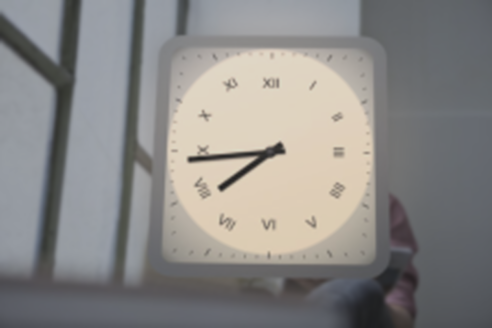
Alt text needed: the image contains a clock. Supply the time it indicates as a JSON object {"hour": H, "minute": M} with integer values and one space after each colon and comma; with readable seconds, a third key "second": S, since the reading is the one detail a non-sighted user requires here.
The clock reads {"hour": 7, "minute": 44}
